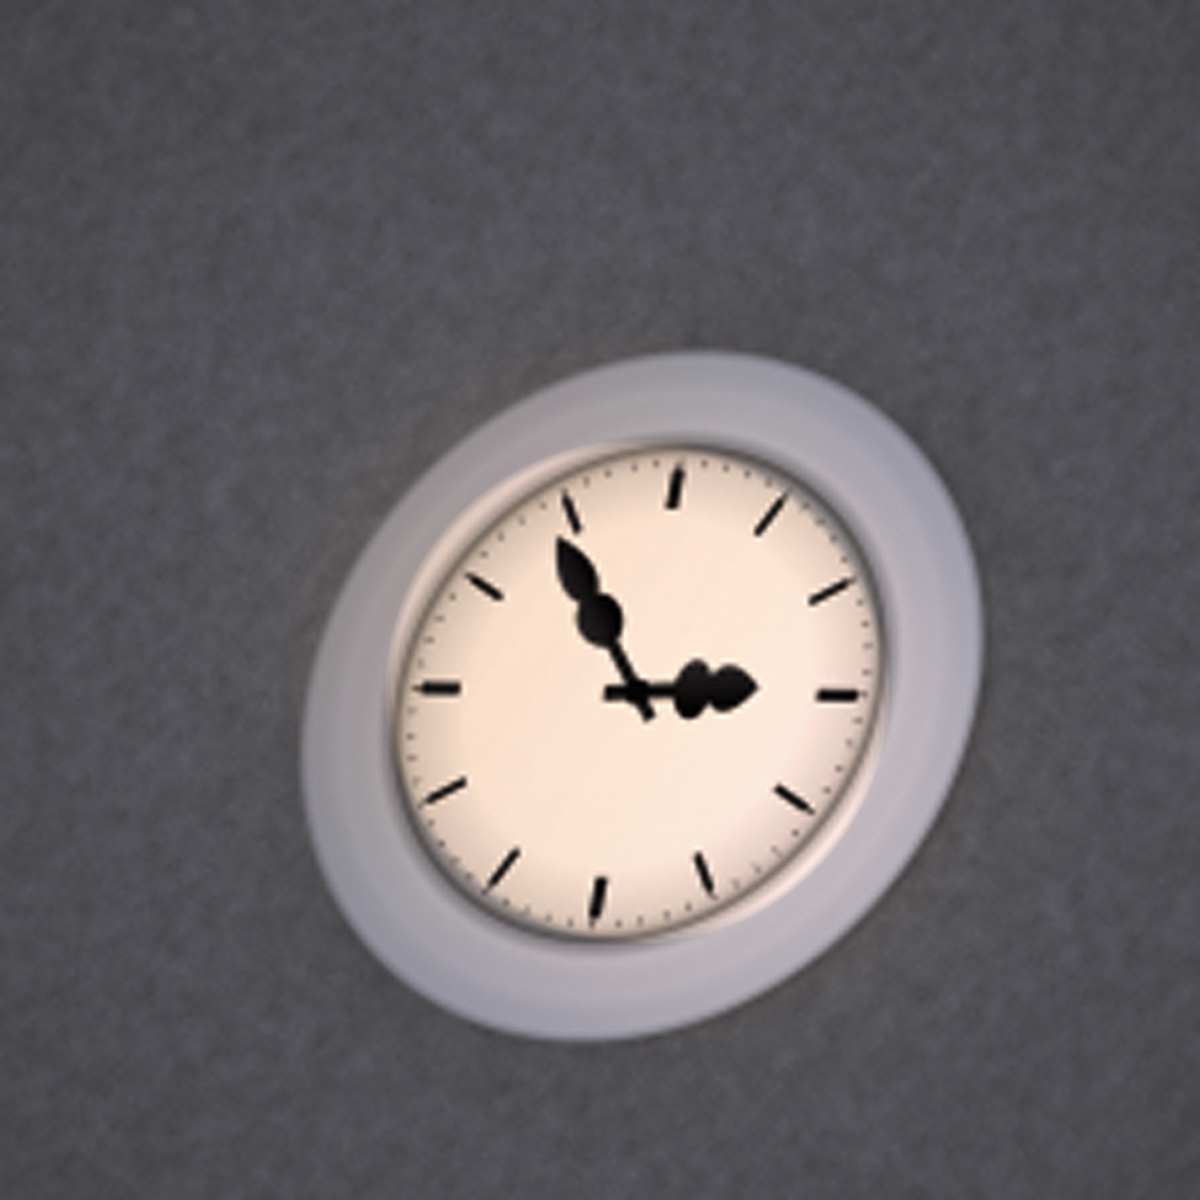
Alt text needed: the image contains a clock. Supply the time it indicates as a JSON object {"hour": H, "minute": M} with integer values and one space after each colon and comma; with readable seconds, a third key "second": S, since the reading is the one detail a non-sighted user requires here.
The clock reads {"hour": 2, "minute": 54}
